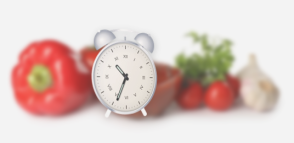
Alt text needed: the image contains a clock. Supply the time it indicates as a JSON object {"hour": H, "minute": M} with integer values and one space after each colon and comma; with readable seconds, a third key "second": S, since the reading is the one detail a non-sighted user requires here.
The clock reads {"hour": 10, "minute": 34}
